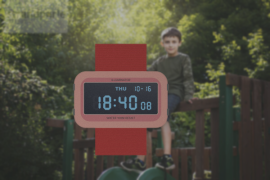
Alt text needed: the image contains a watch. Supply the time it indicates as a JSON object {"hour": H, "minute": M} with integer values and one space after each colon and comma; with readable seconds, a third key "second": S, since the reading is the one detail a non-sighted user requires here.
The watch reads {"hour": 18, "minute": 40, "second": 8}
